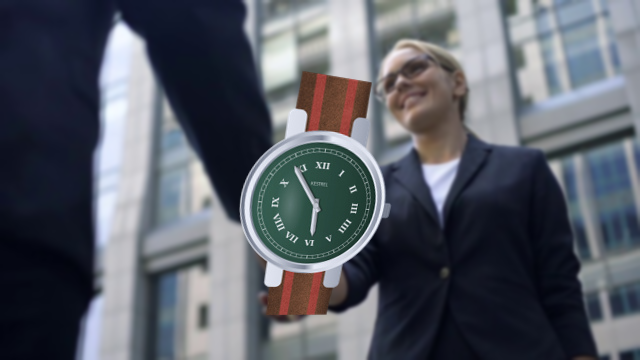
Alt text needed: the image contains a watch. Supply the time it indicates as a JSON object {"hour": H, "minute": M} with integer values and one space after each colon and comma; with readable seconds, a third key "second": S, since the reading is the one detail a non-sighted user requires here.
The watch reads {"hour": 5, "minute": 54}
